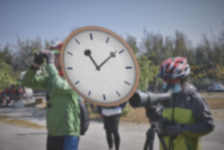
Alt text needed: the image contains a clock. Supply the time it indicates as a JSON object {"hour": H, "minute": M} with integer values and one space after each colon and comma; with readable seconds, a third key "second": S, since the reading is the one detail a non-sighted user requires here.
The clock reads {"hour": 11, "minute": 9}
